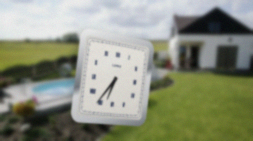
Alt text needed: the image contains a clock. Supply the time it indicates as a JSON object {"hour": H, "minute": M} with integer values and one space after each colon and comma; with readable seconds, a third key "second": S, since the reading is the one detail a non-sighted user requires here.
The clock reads {"hour": 6, "minute": 36}
